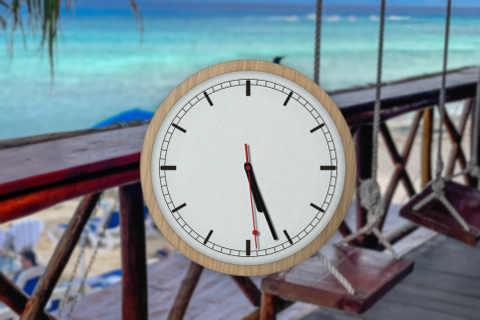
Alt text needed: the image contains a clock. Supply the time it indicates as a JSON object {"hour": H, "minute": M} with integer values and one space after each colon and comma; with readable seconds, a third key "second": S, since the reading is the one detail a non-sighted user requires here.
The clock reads {"hour": 5, "minute": 26, "second": 29}
